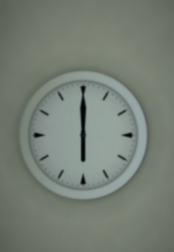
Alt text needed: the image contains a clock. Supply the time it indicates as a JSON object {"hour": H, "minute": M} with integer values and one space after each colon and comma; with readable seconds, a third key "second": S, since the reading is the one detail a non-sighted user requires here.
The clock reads {"hour": 6, "minute": 0}
